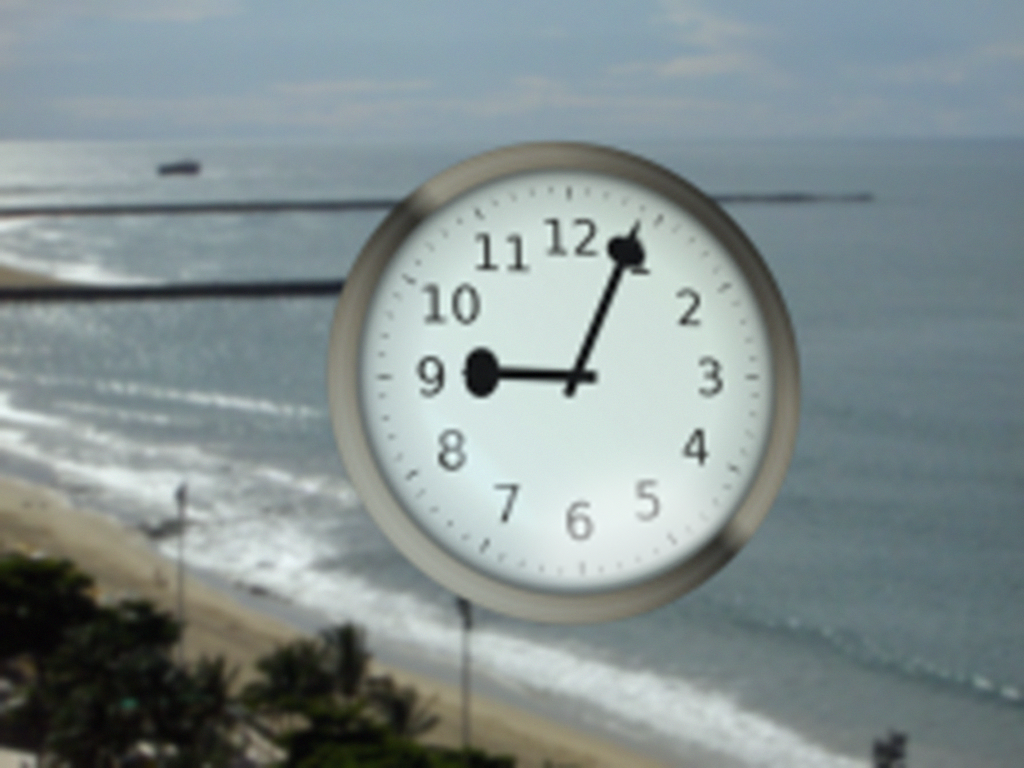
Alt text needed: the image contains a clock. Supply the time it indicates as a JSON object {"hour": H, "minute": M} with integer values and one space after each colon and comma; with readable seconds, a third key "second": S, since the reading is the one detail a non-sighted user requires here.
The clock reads {"hour": 9, "minute": 4}
